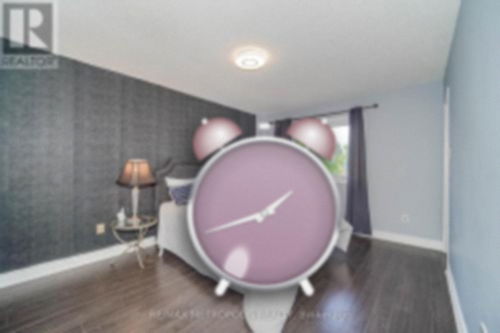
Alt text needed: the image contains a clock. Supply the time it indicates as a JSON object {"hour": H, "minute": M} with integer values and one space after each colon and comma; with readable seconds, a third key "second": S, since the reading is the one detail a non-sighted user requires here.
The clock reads {"hour": 1, "minute": 42}
